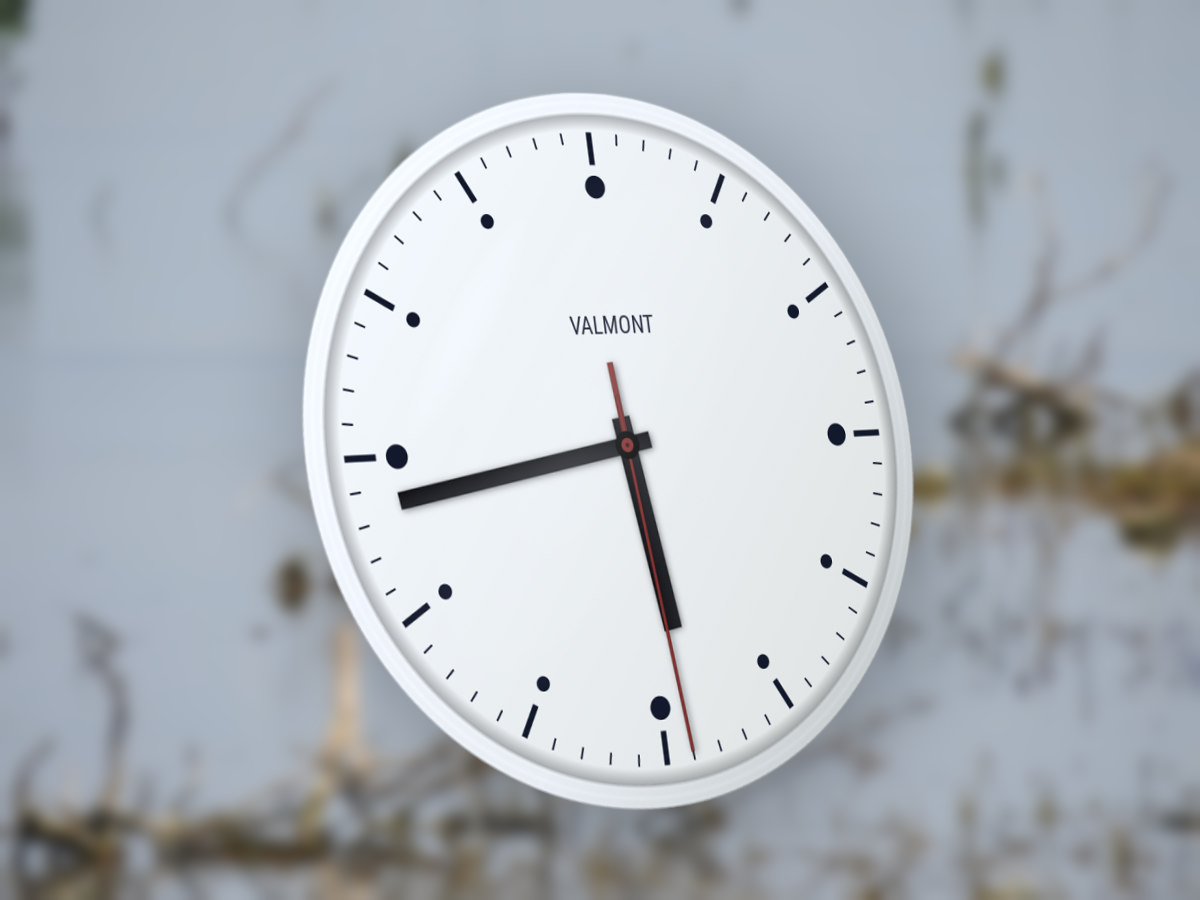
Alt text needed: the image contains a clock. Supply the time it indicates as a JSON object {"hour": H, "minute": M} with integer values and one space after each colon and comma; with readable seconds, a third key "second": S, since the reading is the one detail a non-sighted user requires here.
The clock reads {"hour": 5, "minute": 43, "second": 29}
